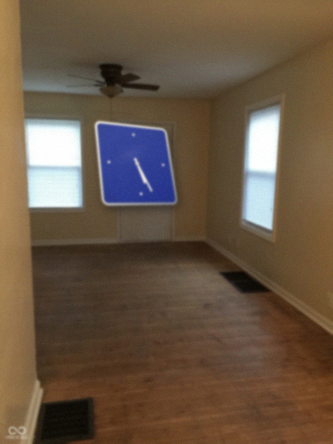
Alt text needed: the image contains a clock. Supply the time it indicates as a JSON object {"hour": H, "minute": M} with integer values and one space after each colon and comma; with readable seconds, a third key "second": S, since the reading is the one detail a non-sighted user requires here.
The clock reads {"hour": 5, "minute": 26}
